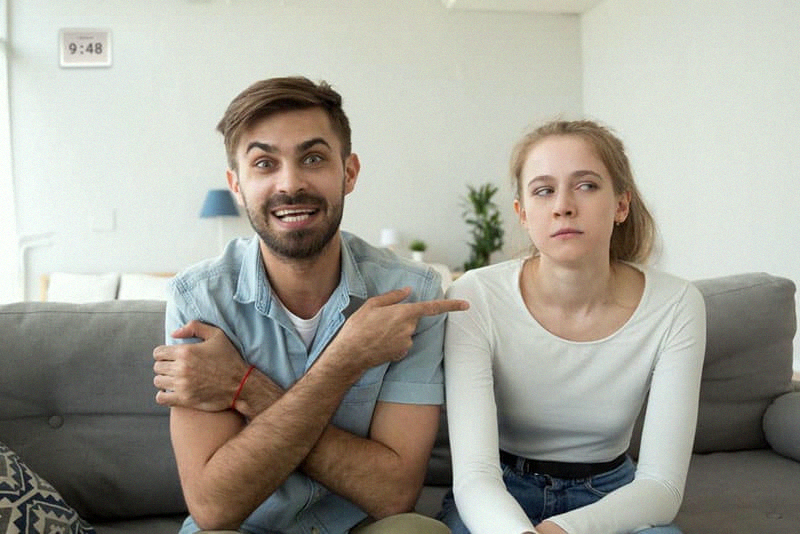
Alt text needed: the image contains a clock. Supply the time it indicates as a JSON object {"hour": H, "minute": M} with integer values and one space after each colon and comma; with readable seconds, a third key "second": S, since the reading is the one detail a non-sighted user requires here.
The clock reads {"hour": 9, "minute": 48}
